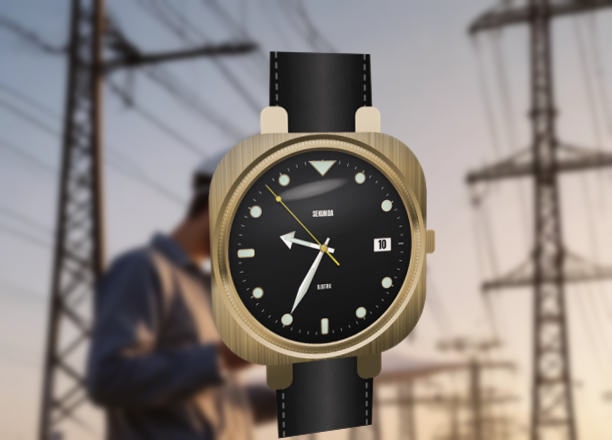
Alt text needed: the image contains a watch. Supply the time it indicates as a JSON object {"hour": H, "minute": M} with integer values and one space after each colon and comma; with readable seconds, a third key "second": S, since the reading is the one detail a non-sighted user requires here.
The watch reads {"hour": 9, "minute": 34, "second": 53}
